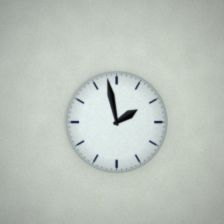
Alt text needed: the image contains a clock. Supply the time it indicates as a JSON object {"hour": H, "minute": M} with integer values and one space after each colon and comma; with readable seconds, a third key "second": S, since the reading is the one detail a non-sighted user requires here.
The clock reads {"hour": 1, "minute": 58}
